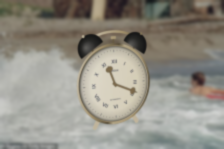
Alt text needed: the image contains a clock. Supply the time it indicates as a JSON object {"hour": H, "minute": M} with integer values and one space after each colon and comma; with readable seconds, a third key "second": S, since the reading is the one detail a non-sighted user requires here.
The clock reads {"hour": 11, "minute": 19}
